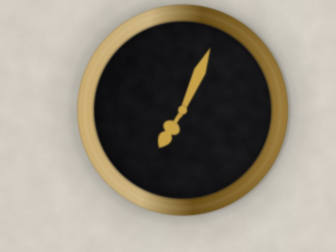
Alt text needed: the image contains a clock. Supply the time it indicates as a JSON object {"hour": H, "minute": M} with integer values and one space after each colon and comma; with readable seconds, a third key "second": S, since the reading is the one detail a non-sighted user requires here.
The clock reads {"hour": 7, "minute": 4}
